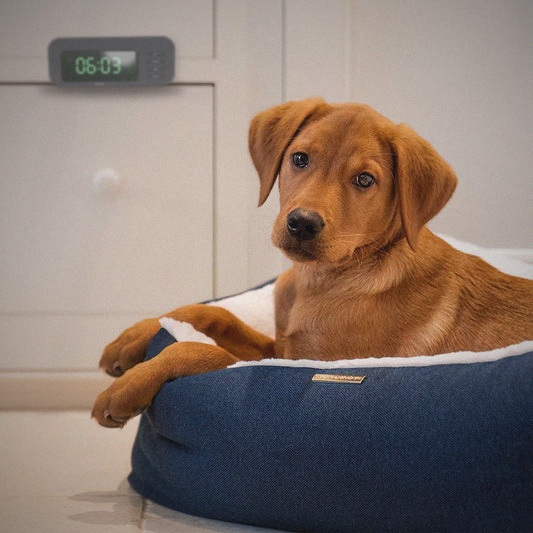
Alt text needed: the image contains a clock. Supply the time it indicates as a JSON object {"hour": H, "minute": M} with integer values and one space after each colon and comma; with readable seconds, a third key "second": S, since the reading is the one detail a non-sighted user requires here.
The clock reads {"hour": 6, "minute": 3}
